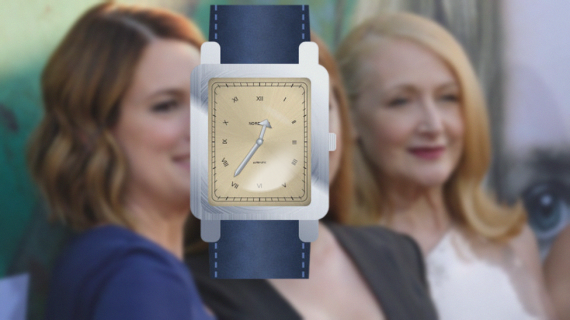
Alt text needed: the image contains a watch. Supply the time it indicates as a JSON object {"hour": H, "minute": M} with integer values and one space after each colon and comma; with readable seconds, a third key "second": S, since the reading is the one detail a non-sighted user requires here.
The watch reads {"hour": 12, "minute": 36}
